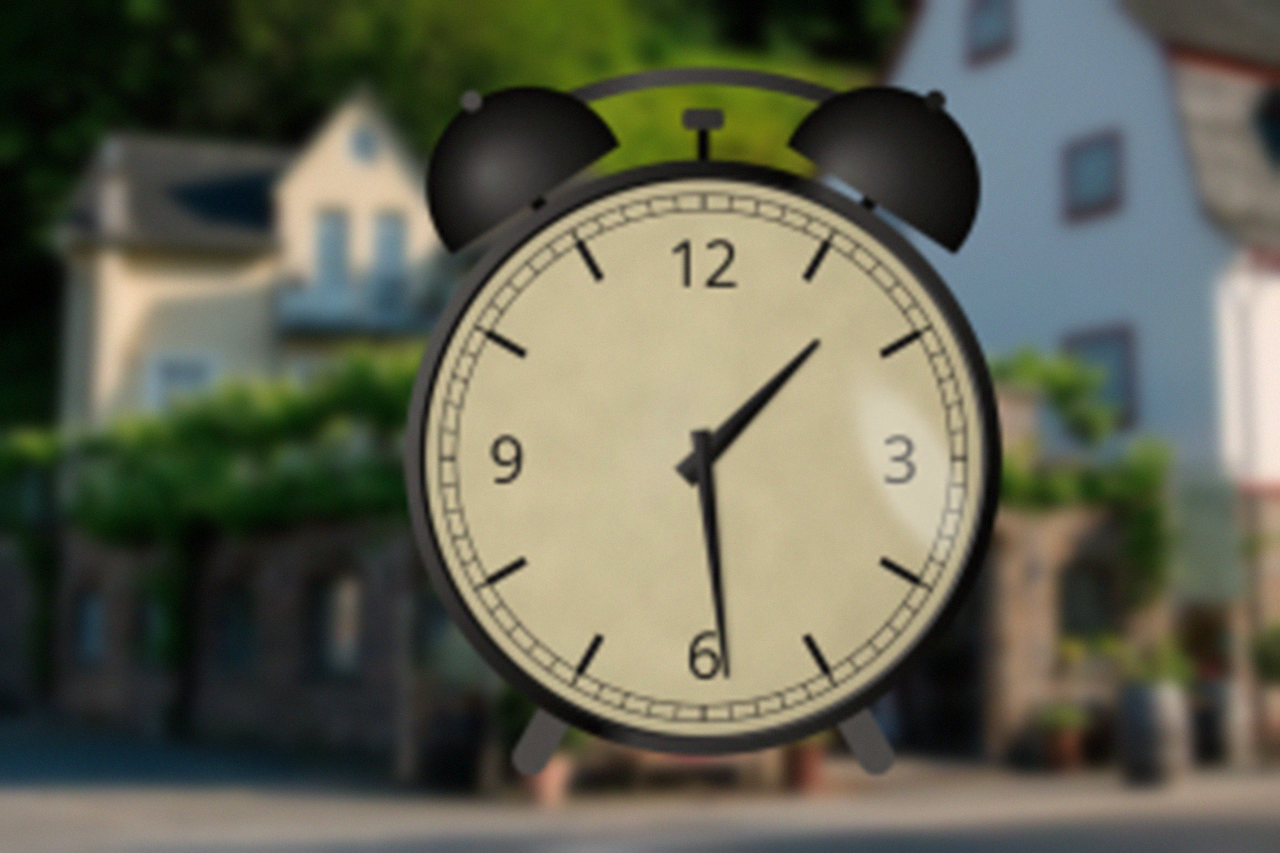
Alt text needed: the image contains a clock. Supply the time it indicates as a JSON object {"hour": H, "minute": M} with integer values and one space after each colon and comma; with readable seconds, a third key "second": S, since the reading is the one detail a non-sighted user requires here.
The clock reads {"hour": 1, "minute": 29}
